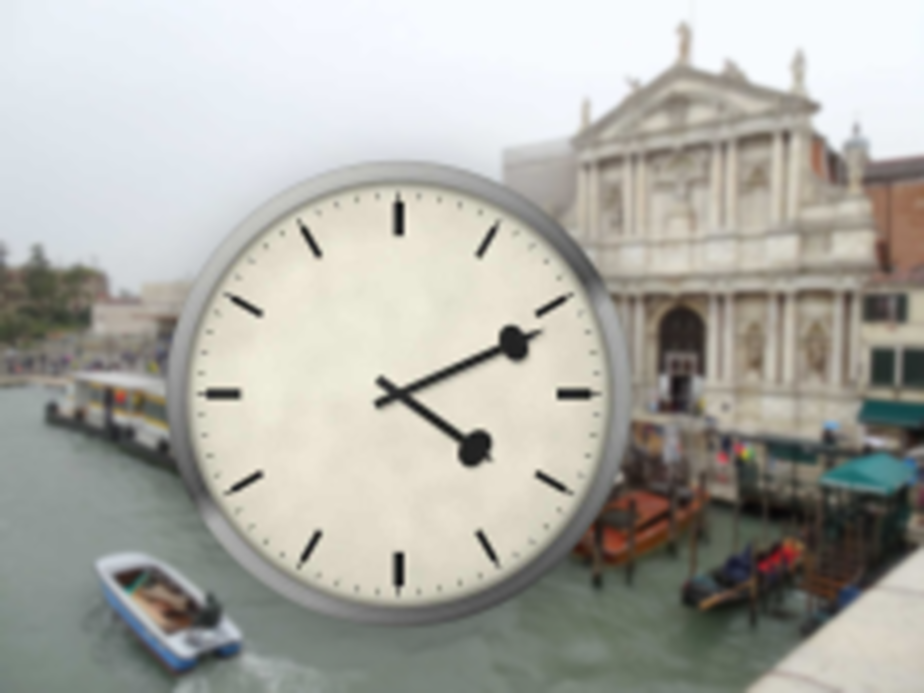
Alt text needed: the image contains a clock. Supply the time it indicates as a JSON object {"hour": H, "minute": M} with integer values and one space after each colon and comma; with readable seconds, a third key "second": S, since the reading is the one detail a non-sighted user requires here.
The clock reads {"hour": 4, "minute": 11}
